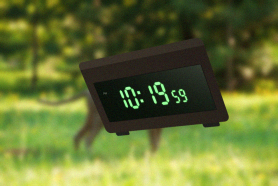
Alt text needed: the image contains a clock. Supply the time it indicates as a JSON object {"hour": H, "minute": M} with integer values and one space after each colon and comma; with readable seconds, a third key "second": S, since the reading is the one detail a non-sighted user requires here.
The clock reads {"hour": 10, "minute": 19, "second": 59}
